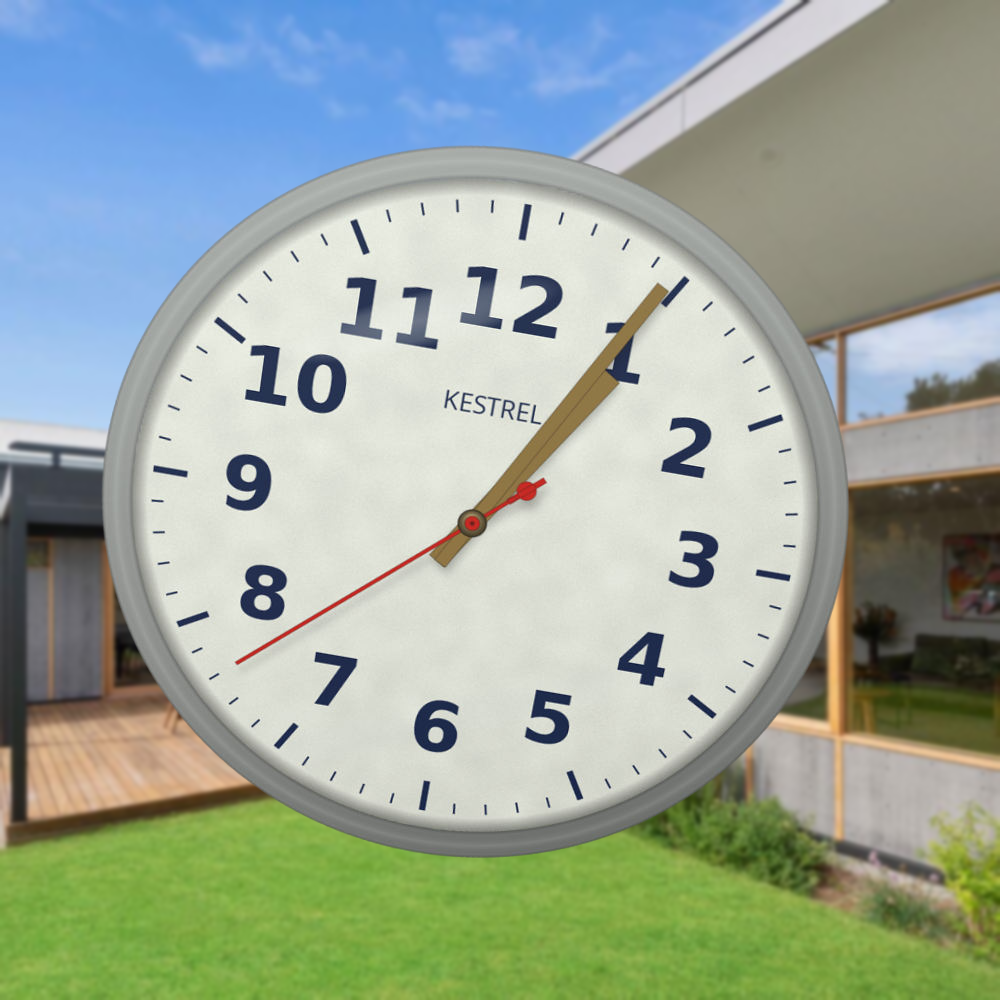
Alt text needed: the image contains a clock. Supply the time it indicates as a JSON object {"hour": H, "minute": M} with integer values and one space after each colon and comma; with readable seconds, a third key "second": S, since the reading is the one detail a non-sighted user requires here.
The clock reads {"hour": 1, "minute": 4, "second": 38}
